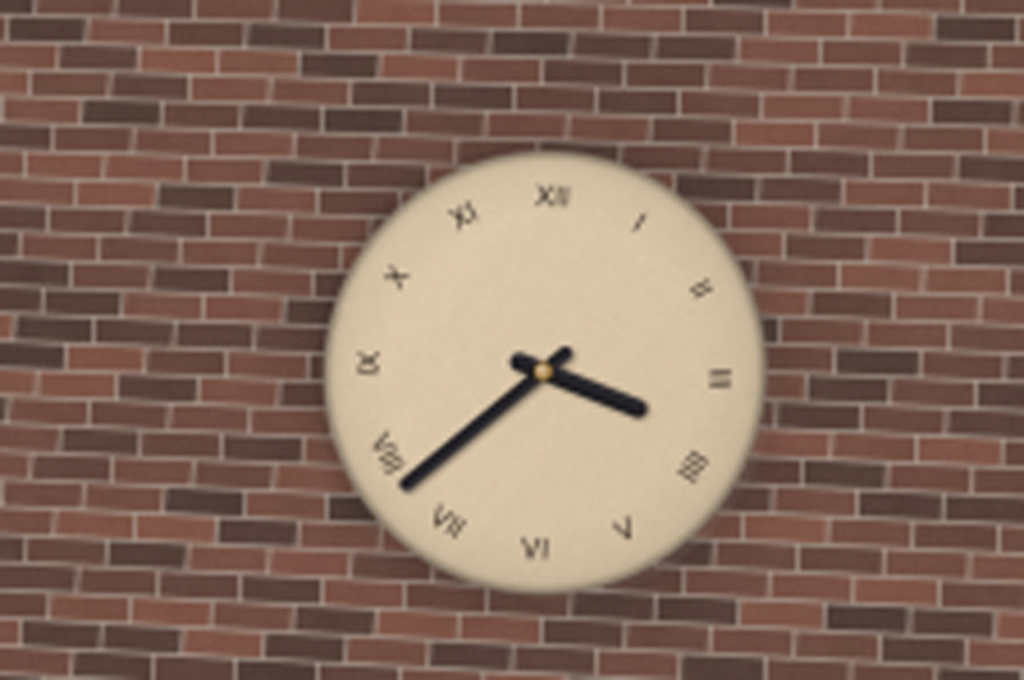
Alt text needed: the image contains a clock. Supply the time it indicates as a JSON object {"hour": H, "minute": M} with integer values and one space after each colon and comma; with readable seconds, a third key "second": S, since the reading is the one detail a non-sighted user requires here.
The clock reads {"hour": 3, "minute": 38}
